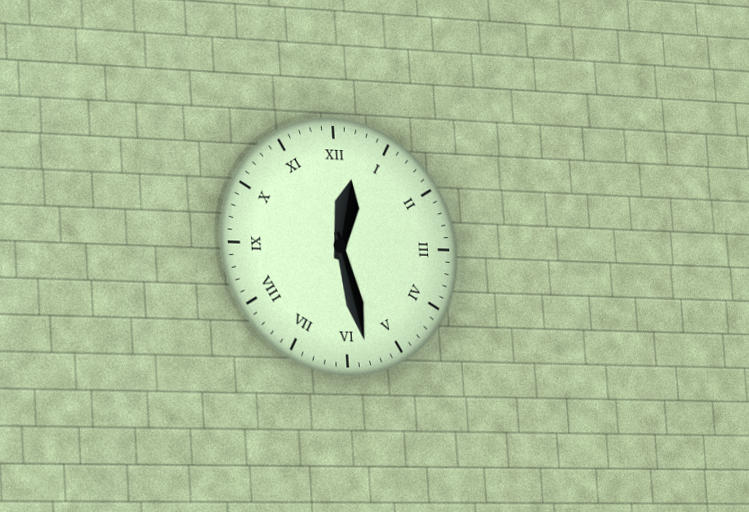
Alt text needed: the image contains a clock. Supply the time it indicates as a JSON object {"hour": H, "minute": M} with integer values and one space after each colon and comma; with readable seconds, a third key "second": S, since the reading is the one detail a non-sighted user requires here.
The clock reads {"hour": 12, "minute": 28}
